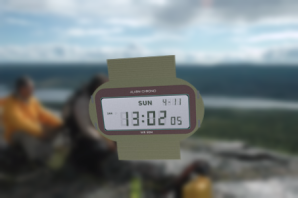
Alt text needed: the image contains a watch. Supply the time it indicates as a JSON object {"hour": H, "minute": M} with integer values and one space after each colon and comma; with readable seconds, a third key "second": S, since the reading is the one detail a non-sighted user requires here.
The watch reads {"hour": 13, "minute": 2, "second": 5}
